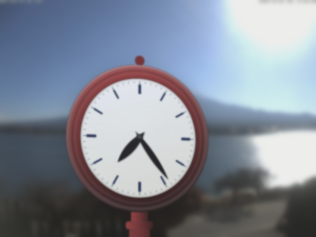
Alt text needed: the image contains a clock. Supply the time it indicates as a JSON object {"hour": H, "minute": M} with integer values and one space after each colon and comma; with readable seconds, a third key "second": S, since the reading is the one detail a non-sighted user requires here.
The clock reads {"hour": 7, "minute": 24}
